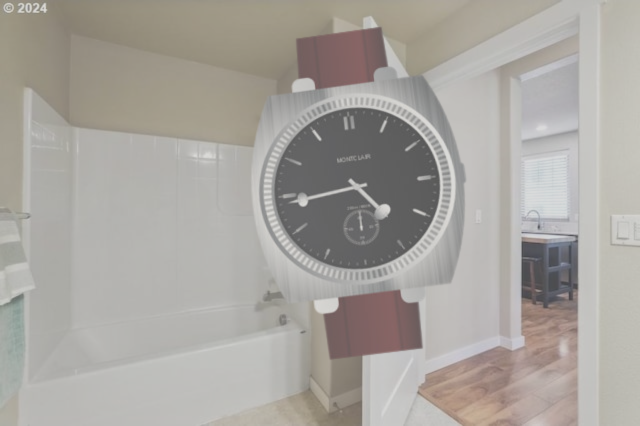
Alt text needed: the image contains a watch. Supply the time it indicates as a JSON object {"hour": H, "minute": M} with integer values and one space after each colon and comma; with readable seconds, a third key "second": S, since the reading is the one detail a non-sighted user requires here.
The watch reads {"hour": 4, "minute": 44}
